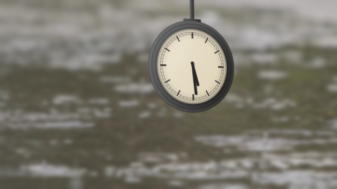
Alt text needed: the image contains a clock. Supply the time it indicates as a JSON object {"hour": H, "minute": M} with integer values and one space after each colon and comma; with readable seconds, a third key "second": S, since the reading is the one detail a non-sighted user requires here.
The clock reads {"hour": 5, "minute": 29}
